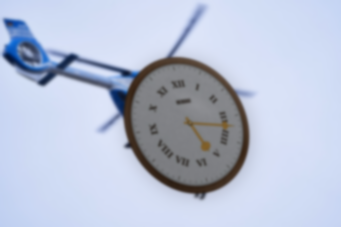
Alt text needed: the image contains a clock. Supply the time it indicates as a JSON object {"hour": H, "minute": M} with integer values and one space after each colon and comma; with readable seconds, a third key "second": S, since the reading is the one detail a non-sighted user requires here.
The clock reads {"hour": 5, "minute": 17}
